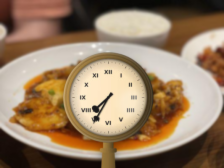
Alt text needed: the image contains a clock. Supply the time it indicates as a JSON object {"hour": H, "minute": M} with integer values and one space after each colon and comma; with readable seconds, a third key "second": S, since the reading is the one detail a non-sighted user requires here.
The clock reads {"hour": 7, "minute": 35}
